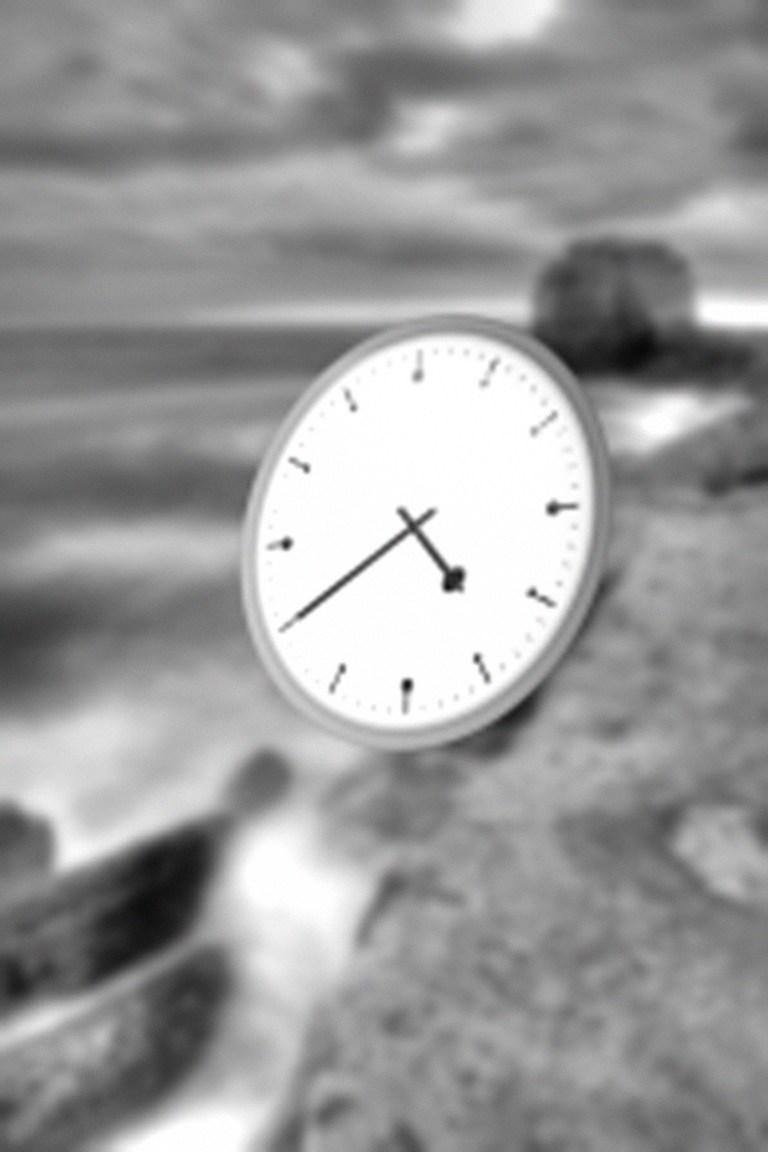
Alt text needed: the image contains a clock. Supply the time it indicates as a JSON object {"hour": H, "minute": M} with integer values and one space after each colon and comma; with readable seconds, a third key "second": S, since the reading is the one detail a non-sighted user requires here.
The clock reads {"hour": 4, "minute": 40}
